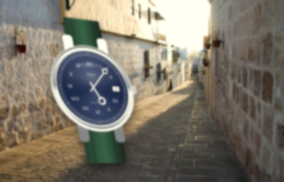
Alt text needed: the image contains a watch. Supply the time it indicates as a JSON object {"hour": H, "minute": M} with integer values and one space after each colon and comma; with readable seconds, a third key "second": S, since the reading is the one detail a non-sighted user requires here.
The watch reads {"hour": 5, "minute": 7}
